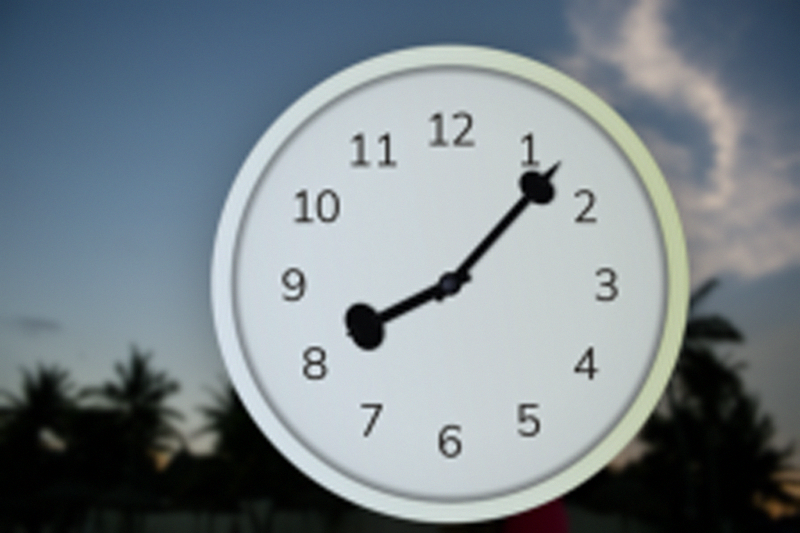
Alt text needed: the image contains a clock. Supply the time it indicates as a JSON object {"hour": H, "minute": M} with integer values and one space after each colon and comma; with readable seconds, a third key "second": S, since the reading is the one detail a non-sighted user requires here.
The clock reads {"hour": 8, "minute": 7}
